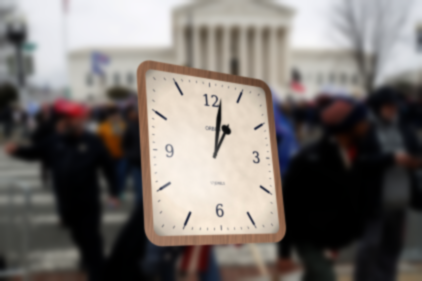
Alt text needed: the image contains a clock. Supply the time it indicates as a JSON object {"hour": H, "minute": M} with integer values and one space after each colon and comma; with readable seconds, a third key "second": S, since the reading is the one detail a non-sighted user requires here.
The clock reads {"hour": 1, "minute": 2}
